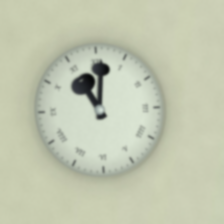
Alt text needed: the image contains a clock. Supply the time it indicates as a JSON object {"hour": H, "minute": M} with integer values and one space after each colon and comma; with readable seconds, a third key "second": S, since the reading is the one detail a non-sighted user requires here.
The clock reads {"hour": 11, "minute": 1}
